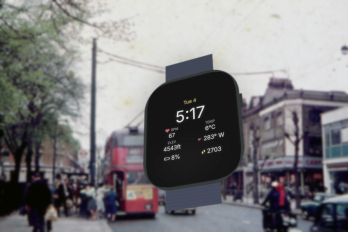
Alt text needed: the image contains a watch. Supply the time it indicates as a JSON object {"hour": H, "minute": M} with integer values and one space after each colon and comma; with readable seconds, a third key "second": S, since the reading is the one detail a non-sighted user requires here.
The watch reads {"hour": 5, "minute": 17}
